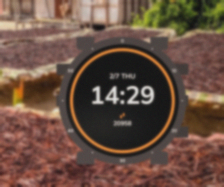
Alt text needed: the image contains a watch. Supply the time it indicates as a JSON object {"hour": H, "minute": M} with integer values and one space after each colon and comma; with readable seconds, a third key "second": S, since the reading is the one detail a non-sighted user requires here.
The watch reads {"hour": 14, "minute": 29}
